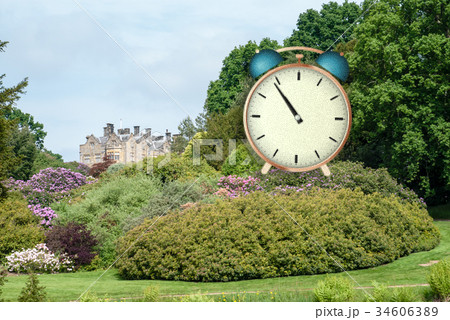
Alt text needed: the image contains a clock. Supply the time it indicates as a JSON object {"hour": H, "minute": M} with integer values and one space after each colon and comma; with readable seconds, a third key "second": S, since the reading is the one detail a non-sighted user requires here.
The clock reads {"hour": 10, "minute": 54}
